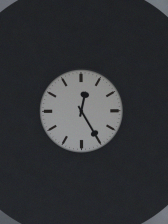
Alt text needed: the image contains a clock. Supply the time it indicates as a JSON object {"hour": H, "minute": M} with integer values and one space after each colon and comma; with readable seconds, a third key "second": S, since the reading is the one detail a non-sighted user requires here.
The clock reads {"hour": 12, "minute": 25}
